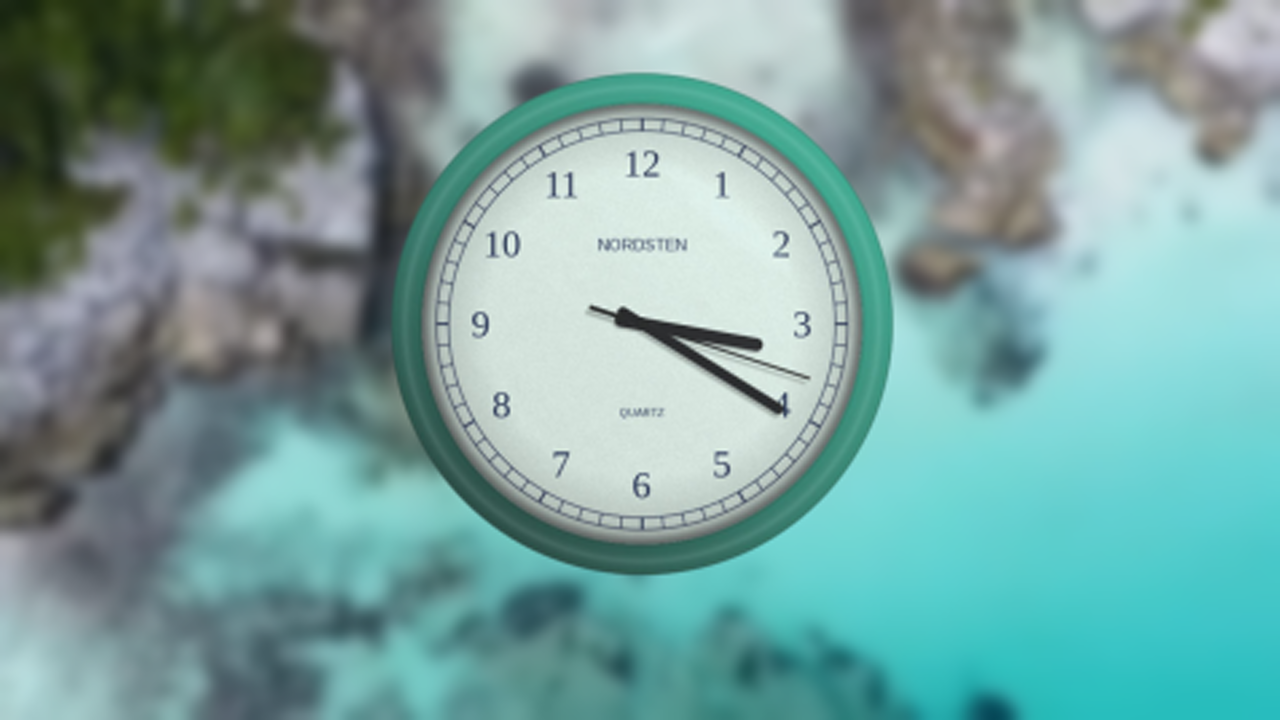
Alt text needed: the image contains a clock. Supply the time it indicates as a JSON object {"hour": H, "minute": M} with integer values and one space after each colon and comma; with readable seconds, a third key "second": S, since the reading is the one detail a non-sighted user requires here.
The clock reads {"hour": 3, "minute": 20, "second": 18}
